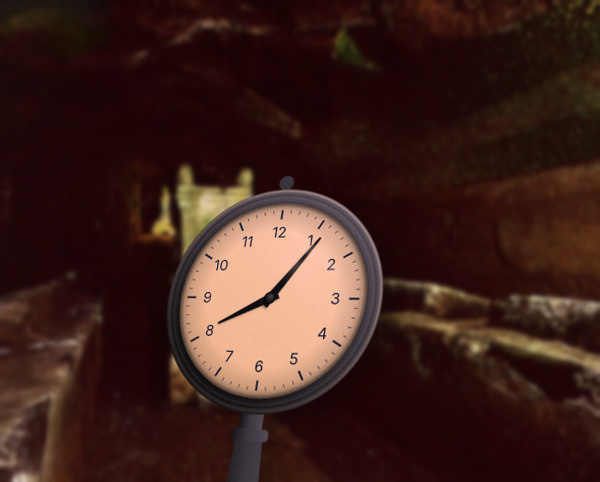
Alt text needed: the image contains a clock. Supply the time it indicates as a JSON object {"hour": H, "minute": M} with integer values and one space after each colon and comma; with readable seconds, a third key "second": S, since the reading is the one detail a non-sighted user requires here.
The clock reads {"hour": 8, "minute": 6}
